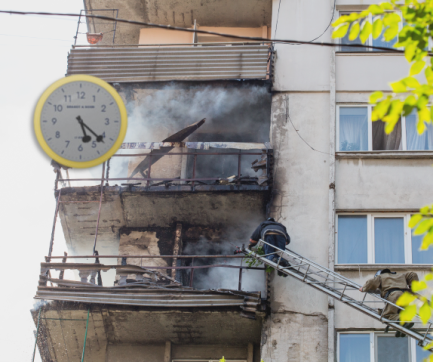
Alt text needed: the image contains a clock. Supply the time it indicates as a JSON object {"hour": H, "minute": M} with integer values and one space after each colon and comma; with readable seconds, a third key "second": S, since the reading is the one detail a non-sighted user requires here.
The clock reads {"hour": 5, "minute": 22}
